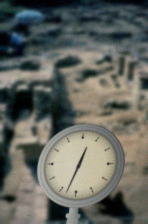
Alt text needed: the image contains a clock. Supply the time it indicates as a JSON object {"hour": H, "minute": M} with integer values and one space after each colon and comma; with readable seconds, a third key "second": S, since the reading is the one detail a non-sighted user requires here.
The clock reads {"hour": 12, "minute": 33}
